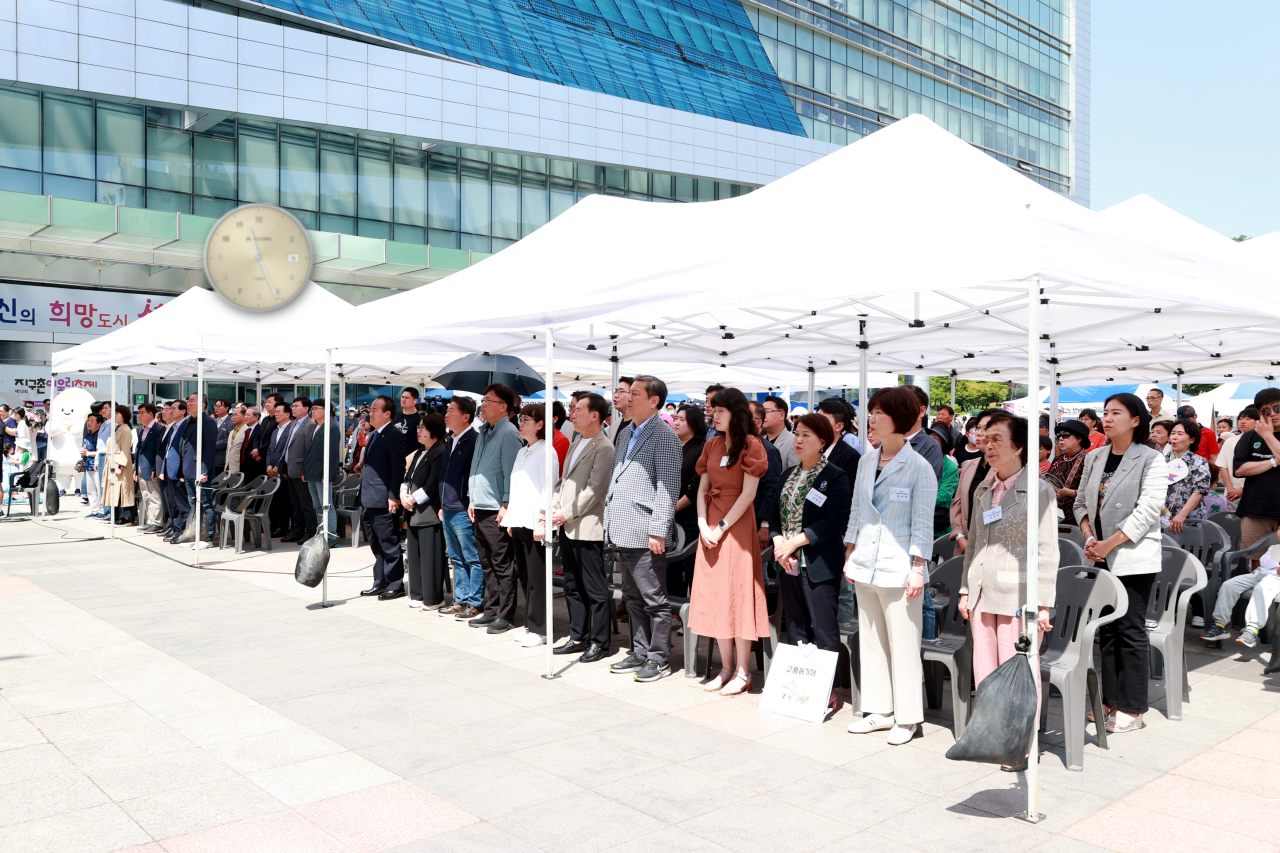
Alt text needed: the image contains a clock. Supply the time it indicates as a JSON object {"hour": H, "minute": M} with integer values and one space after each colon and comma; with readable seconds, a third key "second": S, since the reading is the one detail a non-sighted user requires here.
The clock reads {"hour": 11, "minute": 26}
